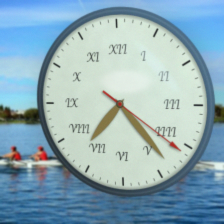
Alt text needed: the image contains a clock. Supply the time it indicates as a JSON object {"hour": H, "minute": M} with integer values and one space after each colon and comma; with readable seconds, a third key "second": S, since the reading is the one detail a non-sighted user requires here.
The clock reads {"hour": 7, "minute": 23, "second": 21}
